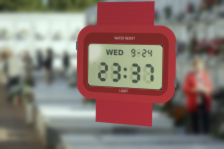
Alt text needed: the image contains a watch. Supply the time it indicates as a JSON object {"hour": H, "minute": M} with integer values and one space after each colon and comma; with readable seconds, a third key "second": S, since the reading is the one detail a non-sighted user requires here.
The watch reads {"hour": 23, "minute": 37}
